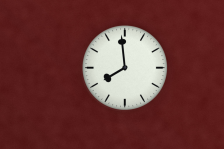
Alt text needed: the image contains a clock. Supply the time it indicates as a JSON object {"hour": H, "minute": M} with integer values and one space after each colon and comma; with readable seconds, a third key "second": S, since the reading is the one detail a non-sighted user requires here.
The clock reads {"hour": 7, "minute": 59}
